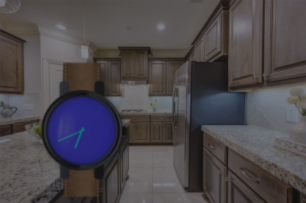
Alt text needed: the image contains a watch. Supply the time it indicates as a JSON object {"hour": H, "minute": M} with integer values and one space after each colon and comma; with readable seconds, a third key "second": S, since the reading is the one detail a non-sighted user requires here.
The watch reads {"hour": 6, "minute": 41}
